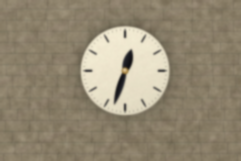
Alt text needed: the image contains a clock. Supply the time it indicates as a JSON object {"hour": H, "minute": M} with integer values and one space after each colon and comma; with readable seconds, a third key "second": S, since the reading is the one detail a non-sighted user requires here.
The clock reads {"hour": 12, "minute": 33}
